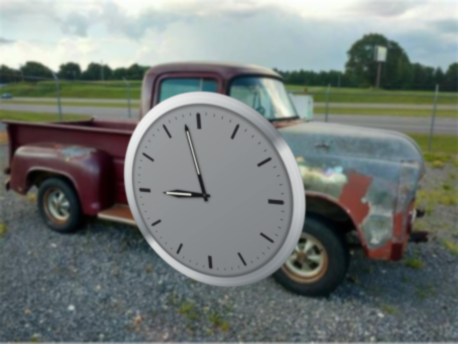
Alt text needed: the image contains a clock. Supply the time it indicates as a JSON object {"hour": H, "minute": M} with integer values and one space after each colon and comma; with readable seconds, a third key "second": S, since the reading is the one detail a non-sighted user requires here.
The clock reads {"hour": 8, "minute": 58}
